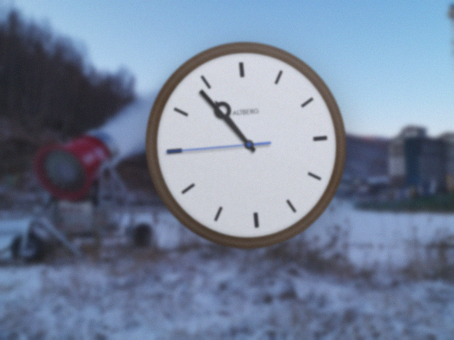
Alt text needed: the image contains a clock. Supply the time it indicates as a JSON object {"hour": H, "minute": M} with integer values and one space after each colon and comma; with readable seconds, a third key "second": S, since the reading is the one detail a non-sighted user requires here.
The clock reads {"hour": 10, "minute": 53, "second": 45}
